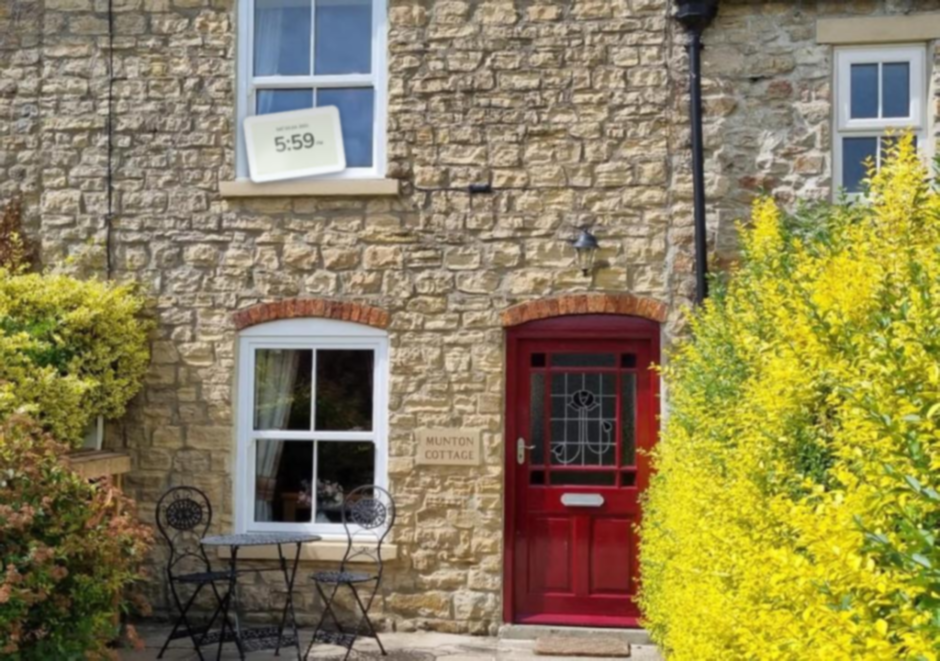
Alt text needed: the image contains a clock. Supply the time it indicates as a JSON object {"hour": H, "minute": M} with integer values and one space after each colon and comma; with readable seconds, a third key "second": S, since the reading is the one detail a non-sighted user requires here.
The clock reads {"hour": 5, "minute": 59}
